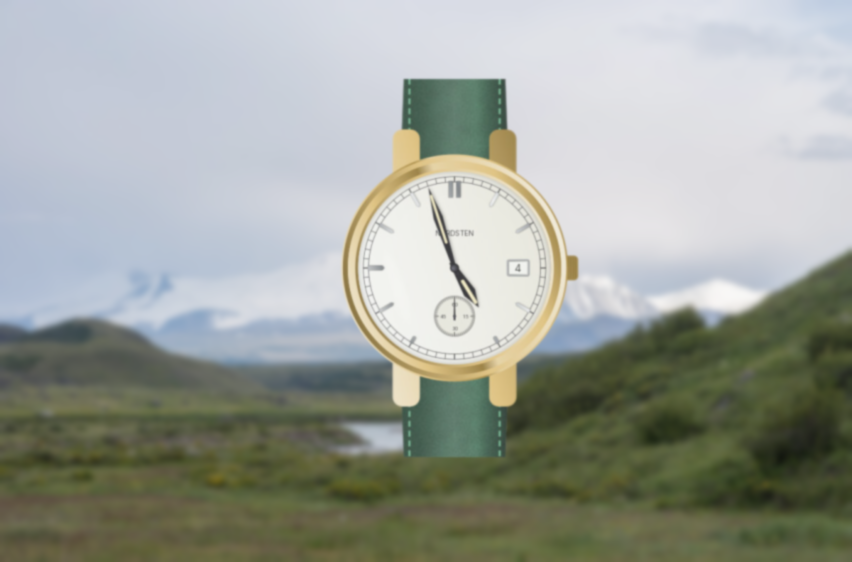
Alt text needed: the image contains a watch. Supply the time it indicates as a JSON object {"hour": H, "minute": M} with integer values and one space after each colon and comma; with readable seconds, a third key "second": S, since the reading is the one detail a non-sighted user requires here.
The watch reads {"hour": 4, "minute": 57}
